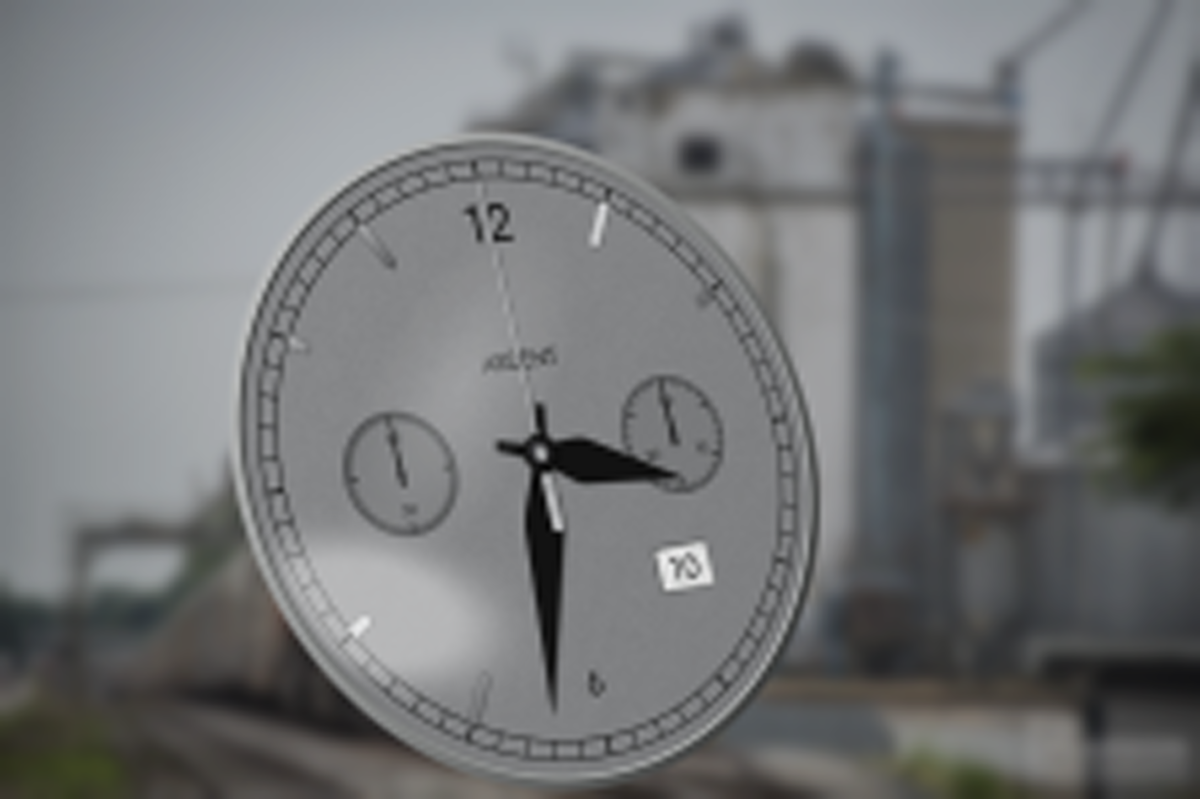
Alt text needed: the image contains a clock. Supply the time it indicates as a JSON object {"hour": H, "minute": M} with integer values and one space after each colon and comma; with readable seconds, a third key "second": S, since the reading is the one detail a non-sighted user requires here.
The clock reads {"hour": 3, "minute": 32}
